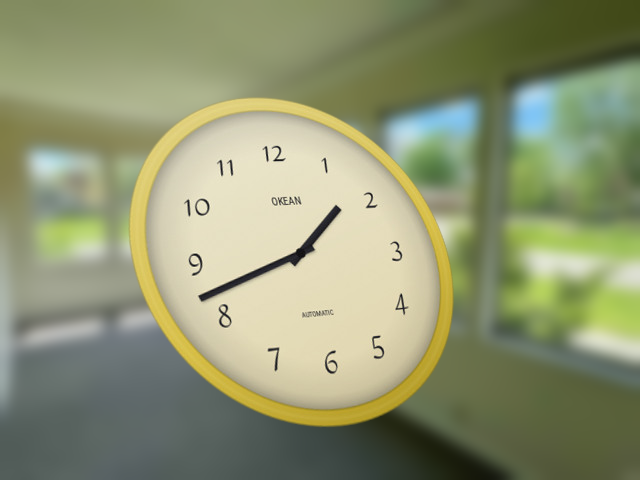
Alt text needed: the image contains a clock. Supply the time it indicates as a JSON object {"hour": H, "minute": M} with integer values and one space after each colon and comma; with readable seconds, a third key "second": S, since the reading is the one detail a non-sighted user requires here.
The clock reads {"hour": 1, "minute": 42}
